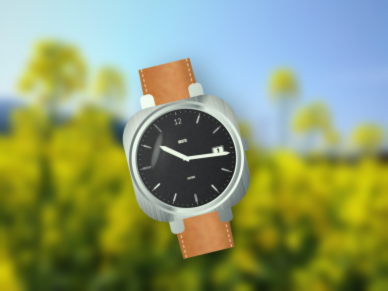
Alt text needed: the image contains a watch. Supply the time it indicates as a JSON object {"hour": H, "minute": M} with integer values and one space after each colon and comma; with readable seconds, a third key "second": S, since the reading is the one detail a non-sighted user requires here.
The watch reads {"hour": 10, "minute": 16}
